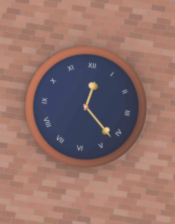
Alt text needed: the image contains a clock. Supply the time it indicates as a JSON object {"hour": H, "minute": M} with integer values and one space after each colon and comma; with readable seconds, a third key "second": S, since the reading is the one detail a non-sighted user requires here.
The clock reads {"hour": 12, "minute": 22}
